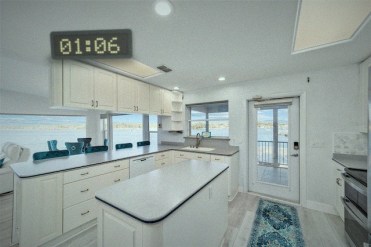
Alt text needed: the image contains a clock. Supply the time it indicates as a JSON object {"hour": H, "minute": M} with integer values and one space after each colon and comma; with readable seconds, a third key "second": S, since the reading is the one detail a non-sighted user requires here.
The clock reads {"hour": 1, "minute": 6}
